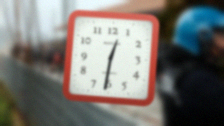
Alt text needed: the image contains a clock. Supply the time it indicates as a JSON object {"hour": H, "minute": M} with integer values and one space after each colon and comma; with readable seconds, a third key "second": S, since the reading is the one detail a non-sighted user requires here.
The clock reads {"hour": 12, "minute": 31}
